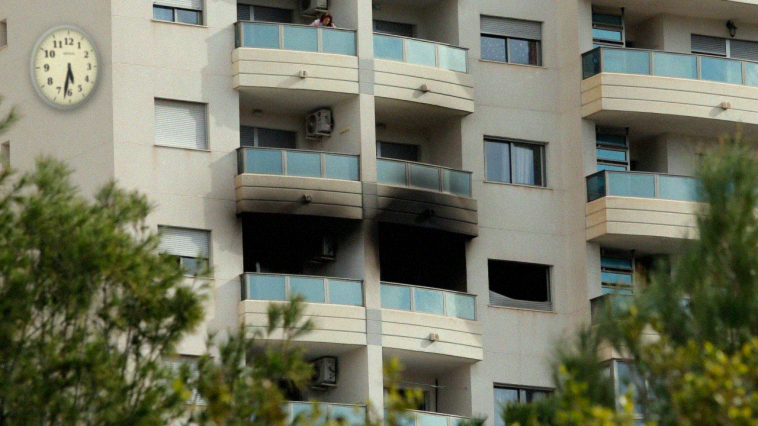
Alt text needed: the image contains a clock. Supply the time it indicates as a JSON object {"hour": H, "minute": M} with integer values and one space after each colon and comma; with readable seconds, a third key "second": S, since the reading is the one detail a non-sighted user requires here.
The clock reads {"hour": 5, "minute": 32}
